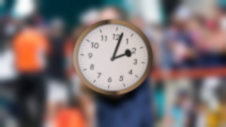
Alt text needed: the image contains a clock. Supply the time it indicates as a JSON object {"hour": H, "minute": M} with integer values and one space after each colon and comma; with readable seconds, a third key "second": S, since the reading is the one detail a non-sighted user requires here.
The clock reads {"hour": 2, "minute": 2}
